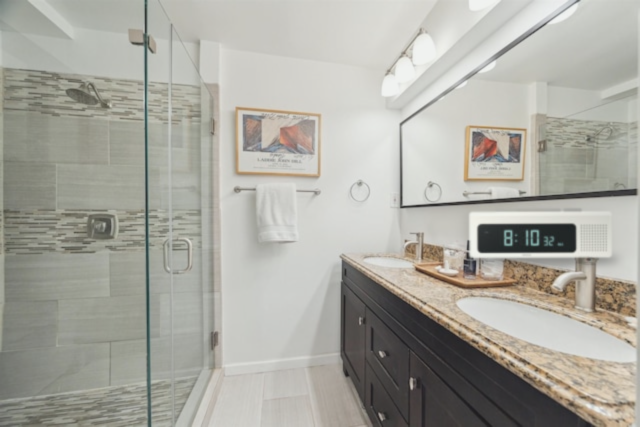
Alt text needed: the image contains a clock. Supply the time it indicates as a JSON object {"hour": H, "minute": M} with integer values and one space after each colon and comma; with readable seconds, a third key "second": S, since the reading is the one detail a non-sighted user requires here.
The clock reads {"hour": 8, "minute": 10}
